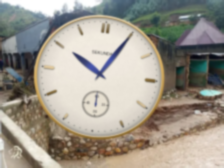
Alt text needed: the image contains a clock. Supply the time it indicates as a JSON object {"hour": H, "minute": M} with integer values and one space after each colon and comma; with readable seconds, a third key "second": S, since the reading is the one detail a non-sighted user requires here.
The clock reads {"hour": 10, "minute": 5}
